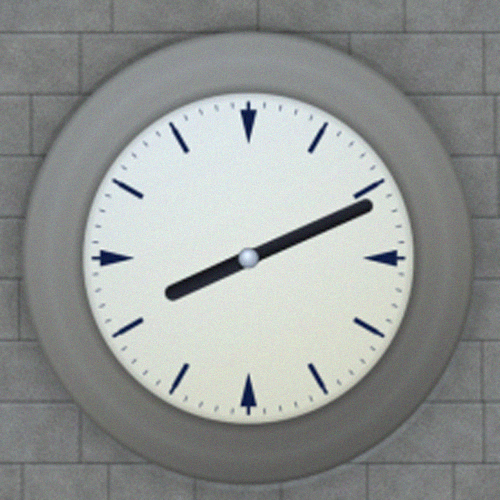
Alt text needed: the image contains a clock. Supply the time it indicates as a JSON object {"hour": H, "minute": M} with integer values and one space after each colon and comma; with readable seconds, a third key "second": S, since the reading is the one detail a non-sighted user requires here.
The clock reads {"hour": 8, "minute": 11}
